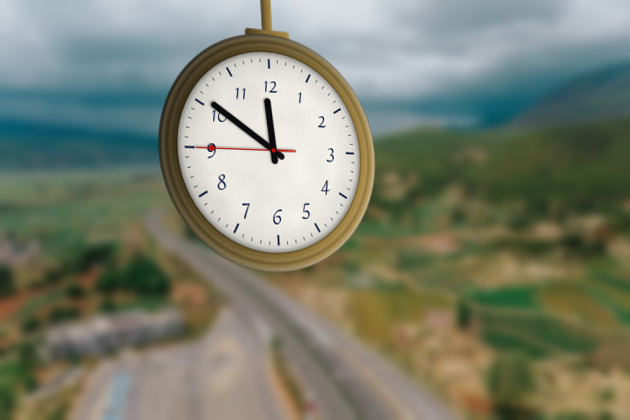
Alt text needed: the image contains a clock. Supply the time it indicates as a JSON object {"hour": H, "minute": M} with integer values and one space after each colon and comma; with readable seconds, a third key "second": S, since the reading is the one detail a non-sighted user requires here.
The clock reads {"hour": 11, "minute": 50, "second": 45}
